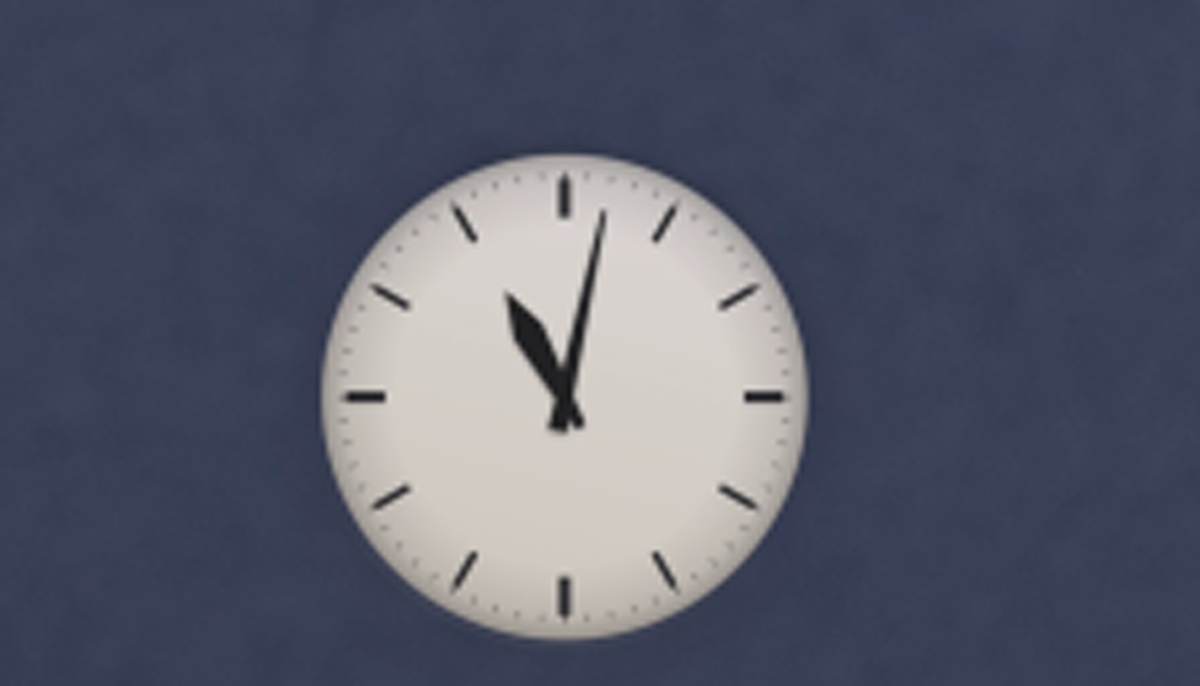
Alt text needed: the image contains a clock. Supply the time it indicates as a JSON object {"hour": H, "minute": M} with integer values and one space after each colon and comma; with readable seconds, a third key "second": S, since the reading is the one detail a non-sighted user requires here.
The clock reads {"hour": 11, "minute": 2}
